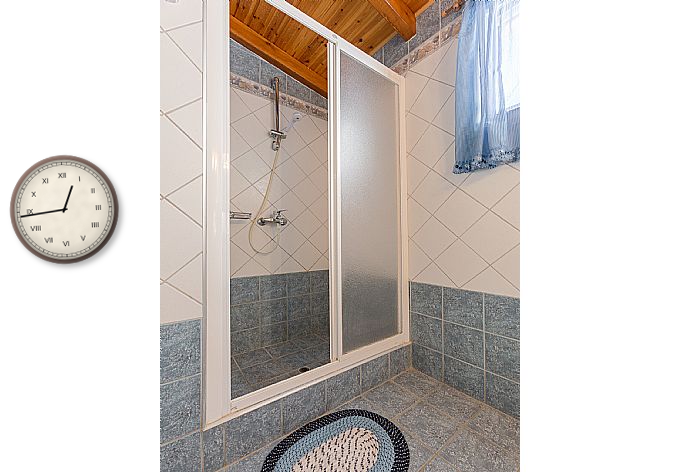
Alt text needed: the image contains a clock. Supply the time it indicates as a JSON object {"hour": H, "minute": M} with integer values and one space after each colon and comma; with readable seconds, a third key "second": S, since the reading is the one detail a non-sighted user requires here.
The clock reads {"hour": 12, "minute": 44}
